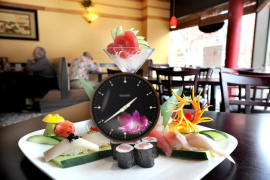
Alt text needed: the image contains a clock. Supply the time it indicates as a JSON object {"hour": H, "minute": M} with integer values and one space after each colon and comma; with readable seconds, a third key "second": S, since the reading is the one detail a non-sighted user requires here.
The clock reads {"hour": 1, "minute": 39}
